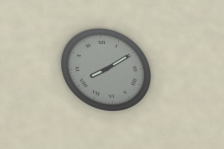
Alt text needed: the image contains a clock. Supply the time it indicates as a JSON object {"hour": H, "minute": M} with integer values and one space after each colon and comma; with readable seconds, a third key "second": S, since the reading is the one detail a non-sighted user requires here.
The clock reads {"hour": 8, "minute": 10}
